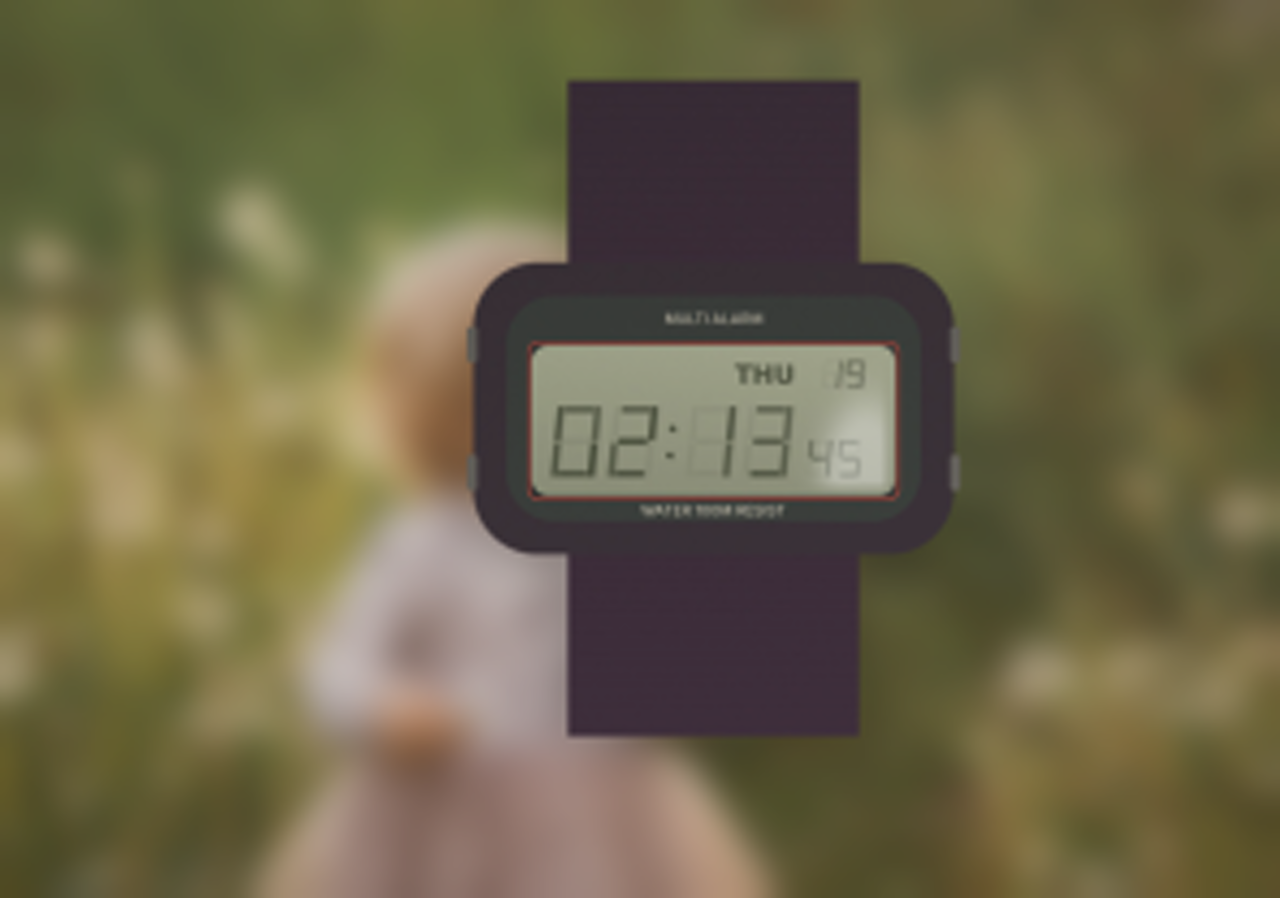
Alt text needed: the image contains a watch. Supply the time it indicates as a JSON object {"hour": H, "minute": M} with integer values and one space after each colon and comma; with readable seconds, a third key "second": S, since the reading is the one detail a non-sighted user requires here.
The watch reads {"hour": 2, "minute": 13, "second": 45}
